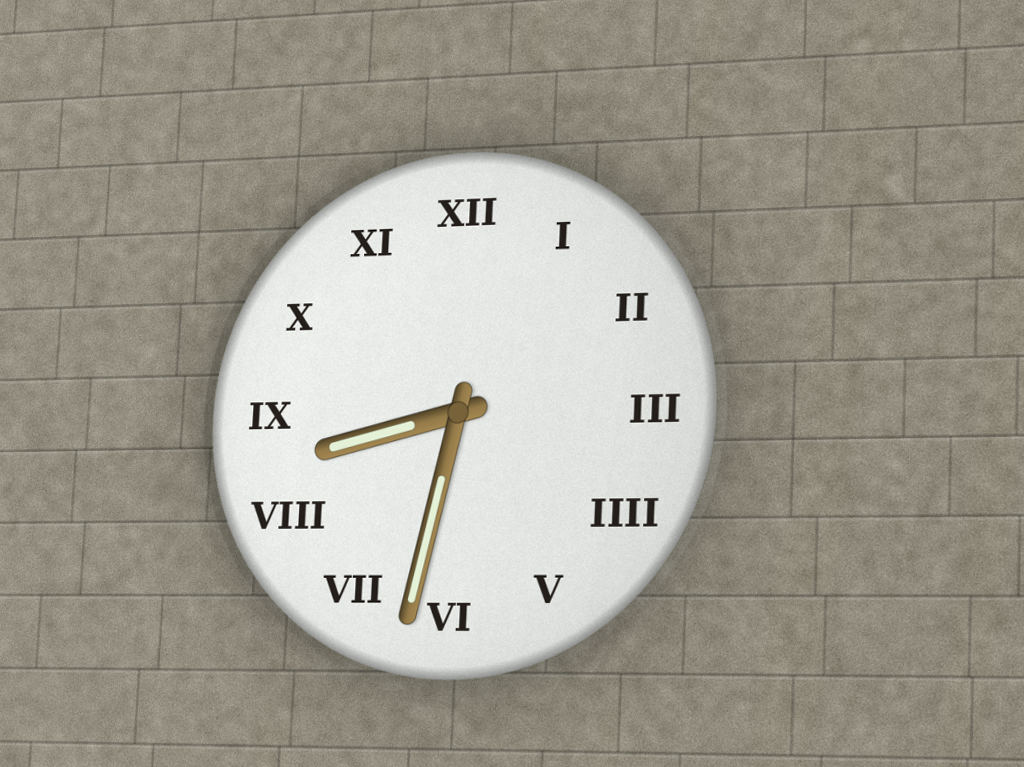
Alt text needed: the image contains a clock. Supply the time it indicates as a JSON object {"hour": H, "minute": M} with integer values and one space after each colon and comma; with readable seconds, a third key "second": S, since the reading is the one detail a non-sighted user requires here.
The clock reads {"hour": 8, "minute": 32}
